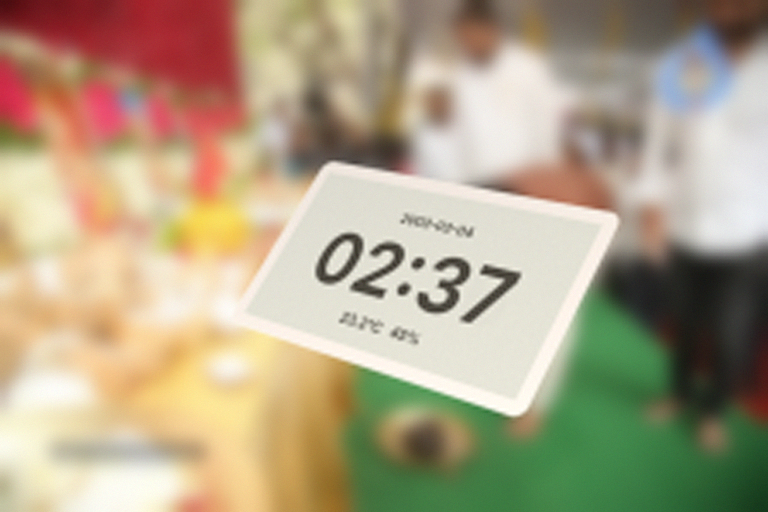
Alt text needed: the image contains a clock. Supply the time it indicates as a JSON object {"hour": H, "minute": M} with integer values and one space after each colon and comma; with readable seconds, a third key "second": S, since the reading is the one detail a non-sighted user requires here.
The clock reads {"hour": 2, "minute": 37}
